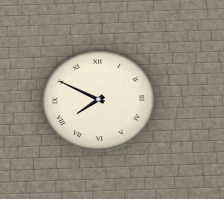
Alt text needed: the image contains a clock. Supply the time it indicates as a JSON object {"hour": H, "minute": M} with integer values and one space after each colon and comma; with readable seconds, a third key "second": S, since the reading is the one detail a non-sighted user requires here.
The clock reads {"hour": 7, "minute": 50}
